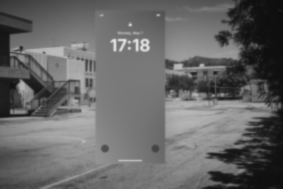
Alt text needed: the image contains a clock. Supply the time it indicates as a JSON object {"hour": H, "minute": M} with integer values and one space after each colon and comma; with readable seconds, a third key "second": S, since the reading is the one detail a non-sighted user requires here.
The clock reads {"hour": 17, "minute": 18}
